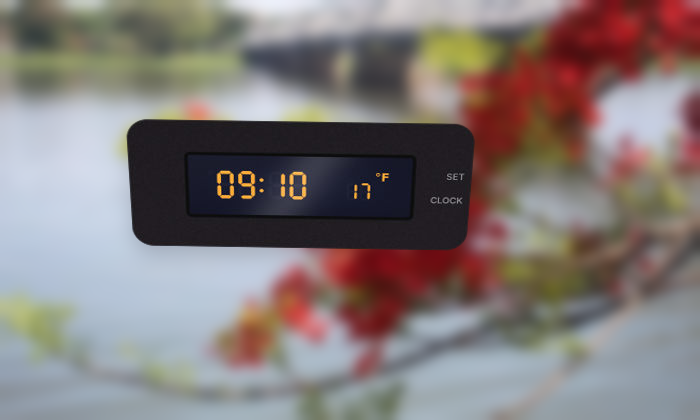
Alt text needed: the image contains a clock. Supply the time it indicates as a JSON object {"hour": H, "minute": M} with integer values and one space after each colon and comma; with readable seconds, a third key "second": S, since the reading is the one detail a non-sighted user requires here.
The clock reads {"hour": 9, "minute": 10}
